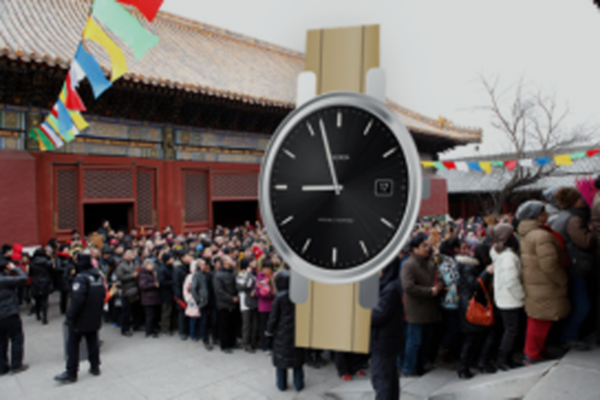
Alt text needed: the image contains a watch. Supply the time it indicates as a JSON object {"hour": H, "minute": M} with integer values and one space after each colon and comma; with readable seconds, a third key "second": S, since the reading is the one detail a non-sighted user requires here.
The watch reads {"hour": 8, "minute": 57}
